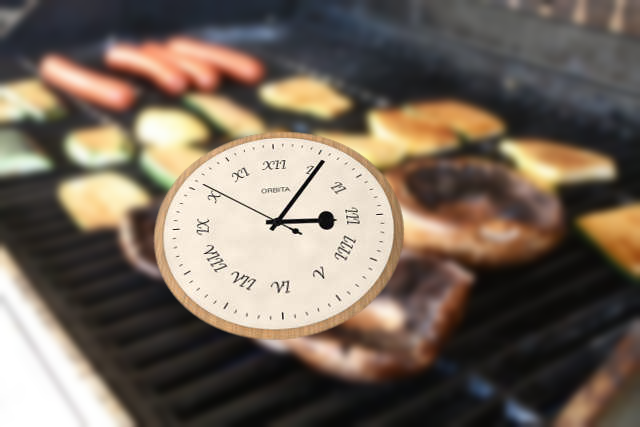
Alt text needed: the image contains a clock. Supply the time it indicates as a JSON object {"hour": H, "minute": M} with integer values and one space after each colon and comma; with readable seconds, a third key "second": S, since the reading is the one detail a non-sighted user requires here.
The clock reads {"hour": 3, "minute": 5, "second": 51}
